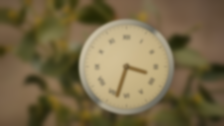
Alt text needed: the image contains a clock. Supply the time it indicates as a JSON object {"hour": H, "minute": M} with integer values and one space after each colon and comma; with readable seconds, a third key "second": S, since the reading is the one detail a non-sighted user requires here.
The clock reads {"hour": 3, "minute": 33}
